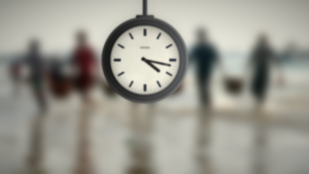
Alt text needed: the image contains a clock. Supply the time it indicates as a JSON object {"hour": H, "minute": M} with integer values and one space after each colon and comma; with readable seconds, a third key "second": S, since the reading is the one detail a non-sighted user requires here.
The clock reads {"hour": 4, "minute": 17}
